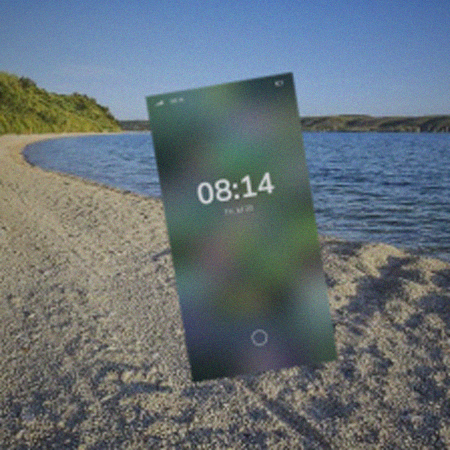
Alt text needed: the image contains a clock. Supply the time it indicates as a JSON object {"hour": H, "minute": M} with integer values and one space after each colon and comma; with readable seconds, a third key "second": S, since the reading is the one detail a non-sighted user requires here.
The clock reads {"hour": 8, "minute": 14}
